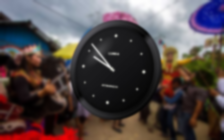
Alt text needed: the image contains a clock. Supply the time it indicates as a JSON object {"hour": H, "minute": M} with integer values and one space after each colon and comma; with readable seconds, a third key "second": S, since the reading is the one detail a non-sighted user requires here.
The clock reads {"hour": 9, "minute": 52}
